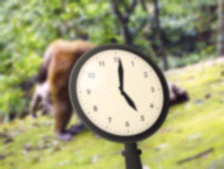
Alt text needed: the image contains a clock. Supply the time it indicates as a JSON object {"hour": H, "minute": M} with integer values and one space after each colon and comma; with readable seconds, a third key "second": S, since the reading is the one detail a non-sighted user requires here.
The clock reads {"hour": 5, "minute": 1}
